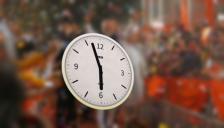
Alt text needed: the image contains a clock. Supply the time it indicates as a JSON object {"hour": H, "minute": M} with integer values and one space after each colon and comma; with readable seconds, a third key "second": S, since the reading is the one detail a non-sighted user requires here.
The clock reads {"hour": 5, "minute": 57}
